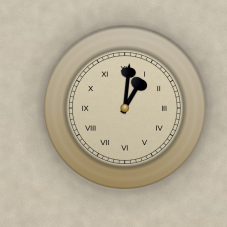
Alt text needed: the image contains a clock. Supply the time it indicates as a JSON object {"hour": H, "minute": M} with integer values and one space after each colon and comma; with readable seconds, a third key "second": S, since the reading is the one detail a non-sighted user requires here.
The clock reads {"hour": 1, "minute": 1}
